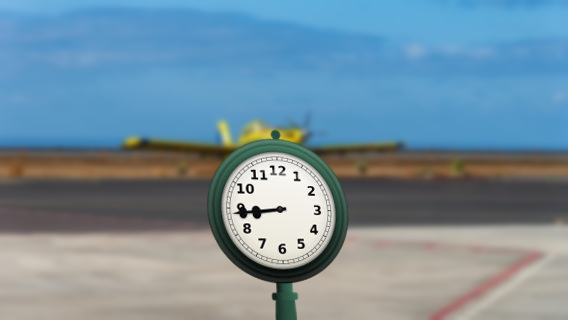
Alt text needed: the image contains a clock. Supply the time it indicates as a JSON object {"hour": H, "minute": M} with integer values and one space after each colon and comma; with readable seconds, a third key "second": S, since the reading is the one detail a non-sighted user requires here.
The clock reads {"hour": 8, "minute": 44}
